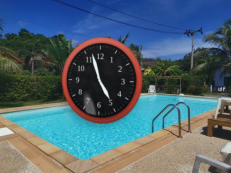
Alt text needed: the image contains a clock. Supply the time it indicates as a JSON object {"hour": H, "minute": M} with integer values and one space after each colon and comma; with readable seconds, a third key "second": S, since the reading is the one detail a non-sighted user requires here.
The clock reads {"hour": 4, "minute": 57}
